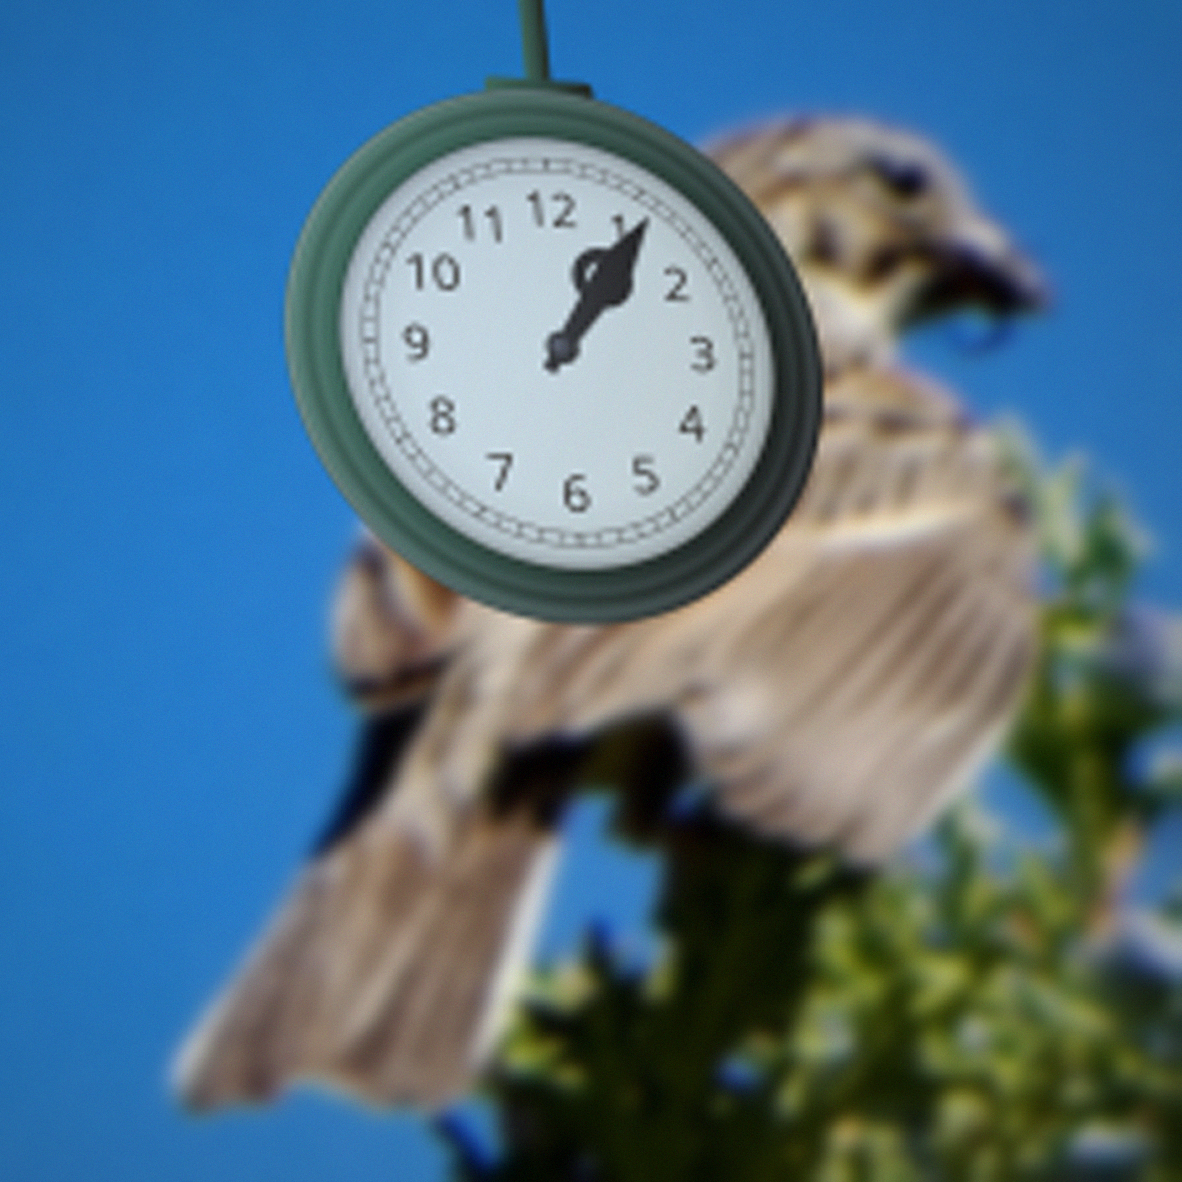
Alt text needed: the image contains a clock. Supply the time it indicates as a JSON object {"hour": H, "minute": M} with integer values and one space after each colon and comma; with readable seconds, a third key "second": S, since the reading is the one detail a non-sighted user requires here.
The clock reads {"hour": 1, "minute": 6}
